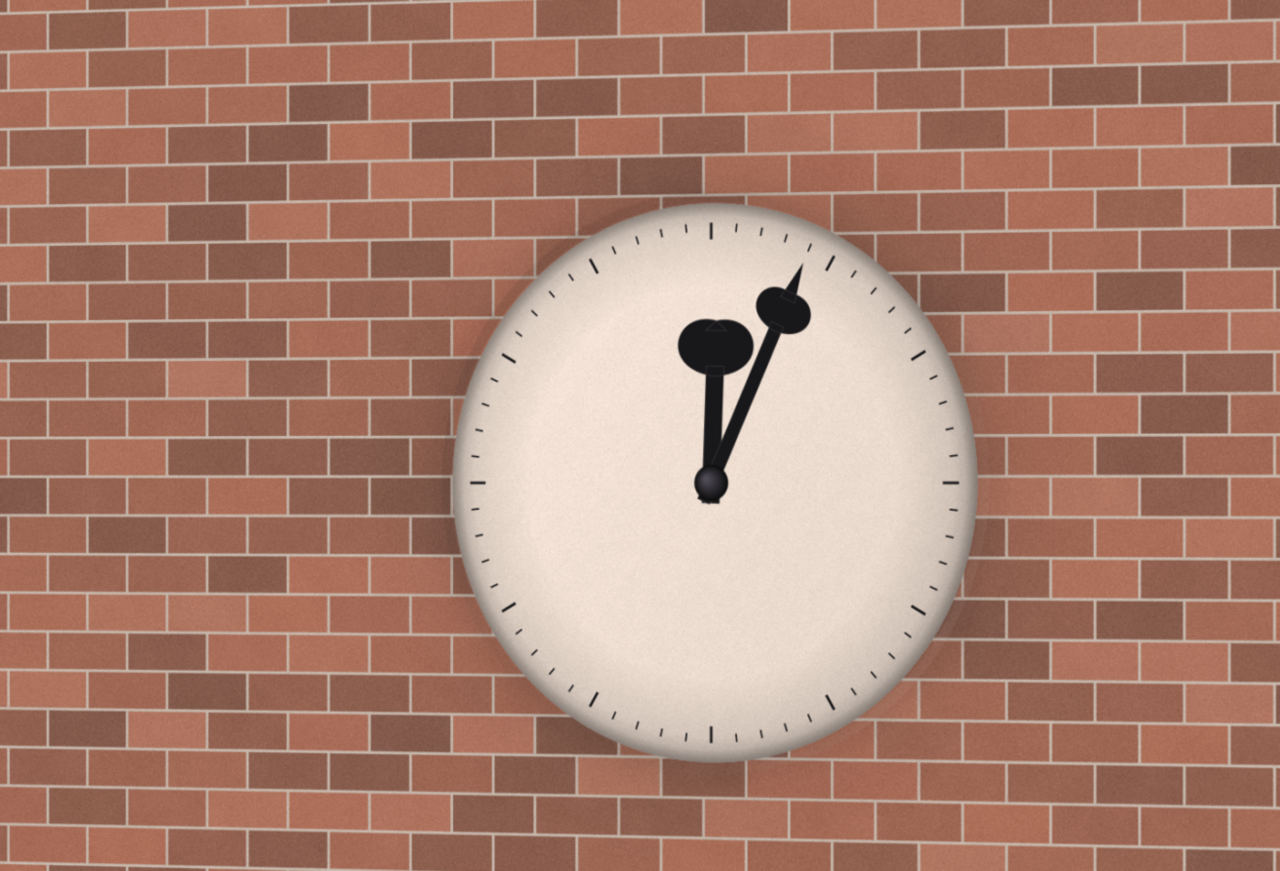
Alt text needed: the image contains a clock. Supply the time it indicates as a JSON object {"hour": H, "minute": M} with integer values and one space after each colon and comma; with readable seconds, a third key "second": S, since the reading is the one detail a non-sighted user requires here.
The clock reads {"hour": 12, "minute": 4}
